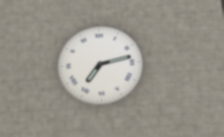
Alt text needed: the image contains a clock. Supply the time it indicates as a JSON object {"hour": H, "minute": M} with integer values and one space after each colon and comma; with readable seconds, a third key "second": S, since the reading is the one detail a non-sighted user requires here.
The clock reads {"hour": 7, "minute": 13}
